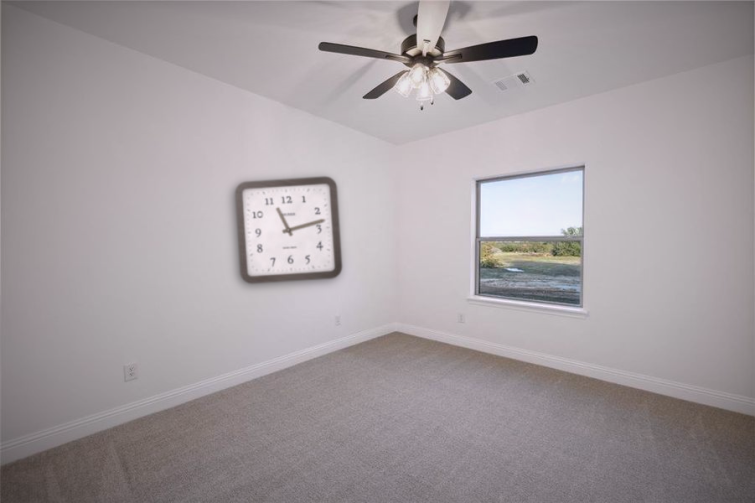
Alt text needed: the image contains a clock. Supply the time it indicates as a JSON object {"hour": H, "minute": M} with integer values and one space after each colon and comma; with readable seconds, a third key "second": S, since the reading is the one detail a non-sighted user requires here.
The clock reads {"hour": 11, "minute": 13}
